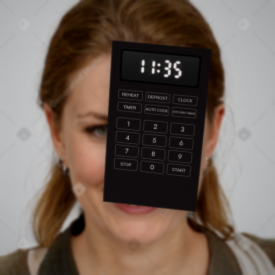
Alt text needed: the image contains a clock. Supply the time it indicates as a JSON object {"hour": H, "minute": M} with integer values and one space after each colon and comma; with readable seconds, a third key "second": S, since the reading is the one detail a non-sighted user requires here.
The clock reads {"hour": 11, "minute": 35}
